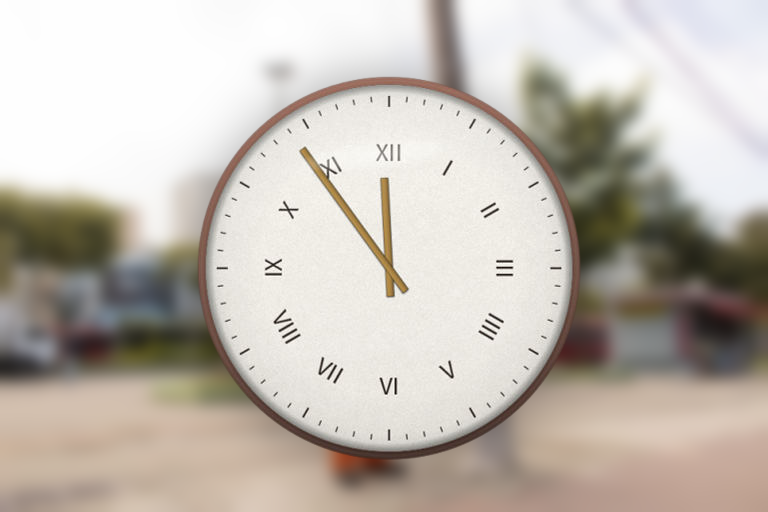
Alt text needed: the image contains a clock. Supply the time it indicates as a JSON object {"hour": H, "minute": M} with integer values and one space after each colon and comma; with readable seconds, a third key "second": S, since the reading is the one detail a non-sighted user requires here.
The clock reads {"hour": 11, "minute": 54}
